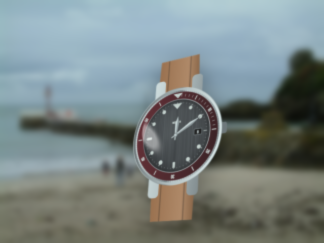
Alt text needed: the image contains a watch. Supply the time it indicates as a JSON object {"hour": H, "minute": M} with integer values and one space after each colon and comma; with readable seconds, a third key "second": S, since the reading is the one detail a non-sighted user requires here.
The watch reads {"hour": 12, "minute": 10}
